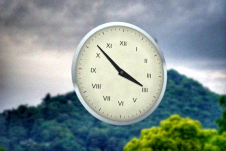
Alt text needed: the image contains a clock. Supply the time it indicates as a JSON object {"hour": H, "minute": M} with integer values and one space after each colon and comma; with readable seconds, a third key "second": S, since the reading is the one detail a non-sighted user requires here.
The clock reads {"hour": 3, "minute": 52}
